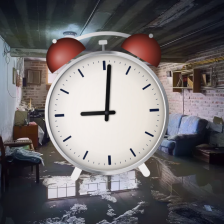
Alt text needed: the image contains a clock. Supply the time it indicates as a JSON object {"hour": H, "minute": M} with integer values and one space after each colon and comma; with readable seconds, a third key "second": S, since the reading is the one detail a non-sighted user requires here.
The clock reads {"hour": 9, "minute": 1}
